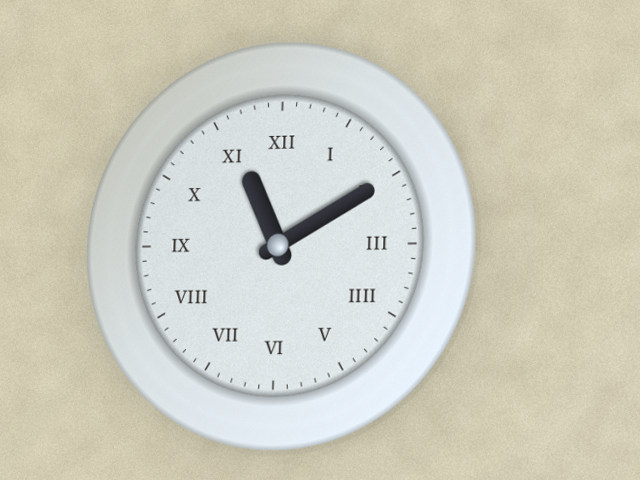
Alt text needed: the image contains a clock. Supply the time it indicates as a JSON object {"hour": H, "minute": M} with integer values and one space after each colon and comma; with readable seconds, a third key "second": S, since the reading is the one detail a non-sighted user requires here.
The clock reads {"hour": 11, "minute": 10}
